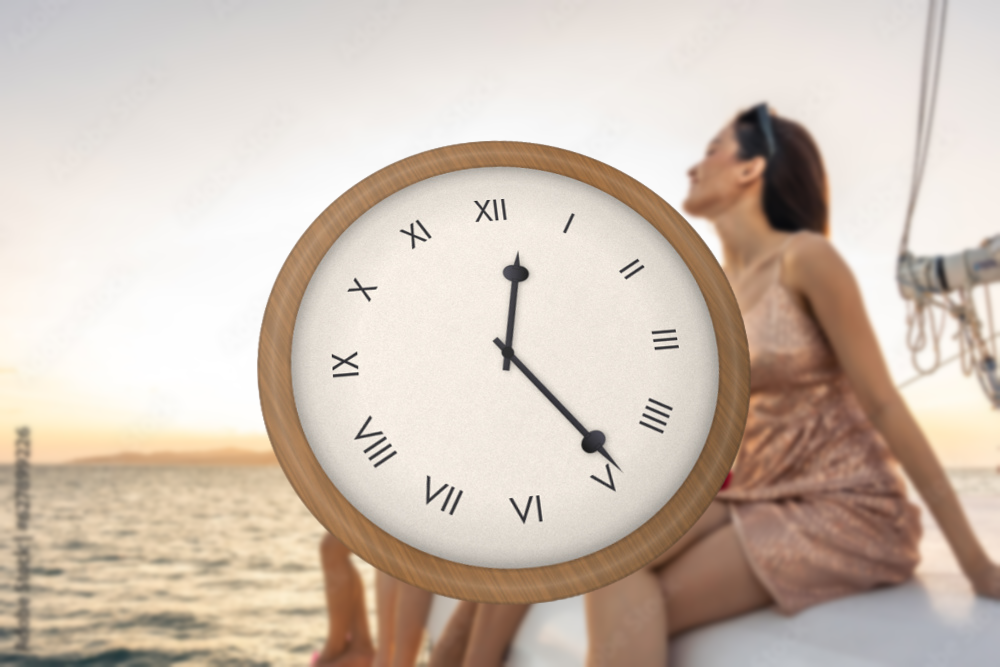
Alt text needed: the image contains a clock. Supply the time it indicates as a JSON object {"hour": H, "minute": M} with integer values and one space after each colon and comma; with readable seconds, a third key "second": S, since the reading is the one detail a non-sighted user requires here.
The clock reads {"hour": 12, "minute": 24}
